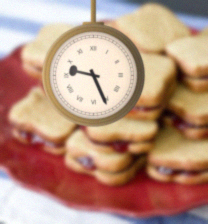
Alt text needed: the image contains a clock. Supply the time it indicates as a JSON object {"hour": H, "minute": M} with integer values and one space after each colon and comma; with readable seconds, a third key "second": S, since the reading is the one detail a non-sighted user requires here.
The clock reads {"hour": 9, "minute": 26}
